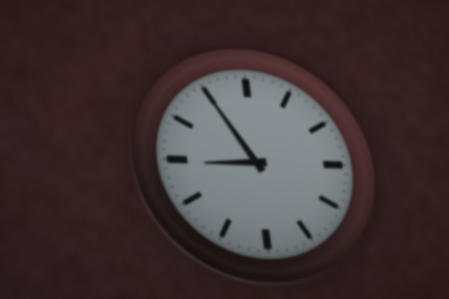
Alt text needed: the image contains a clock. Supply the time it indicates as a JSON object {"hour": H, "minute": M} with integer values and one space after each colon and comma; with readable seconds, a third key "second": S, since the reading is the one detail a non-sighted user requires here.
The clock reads {"hour": 8, "minute": 55}
